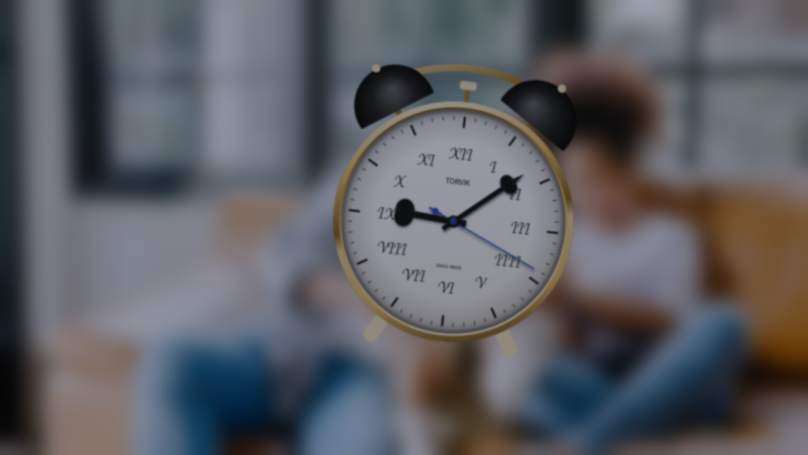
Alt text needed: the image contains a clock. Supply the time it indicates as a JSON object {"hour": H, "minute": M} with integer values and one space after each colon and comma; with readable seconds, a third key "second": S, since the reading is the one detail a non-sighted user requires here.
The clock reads {"hour": 9, "minute": 8, "second": 19}
